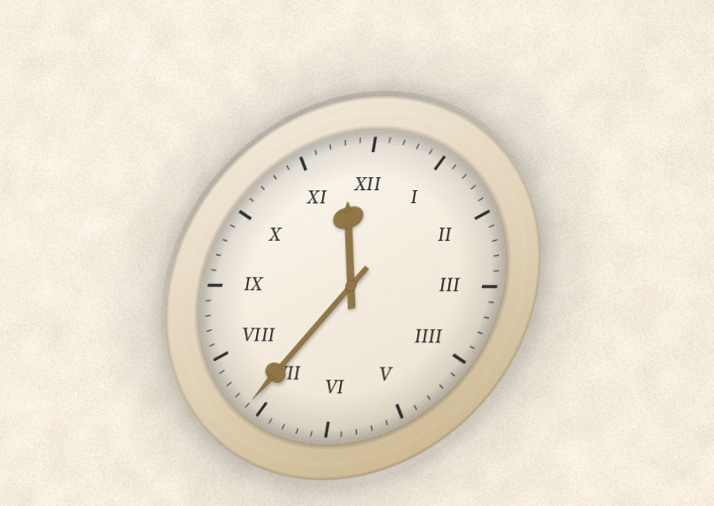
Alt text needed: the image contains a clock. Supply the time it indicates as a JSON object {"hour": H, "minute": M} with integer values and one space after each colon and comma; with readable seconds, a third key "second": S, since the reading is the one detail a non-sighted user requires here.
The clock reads {"hour": 11, "minute": 36}
